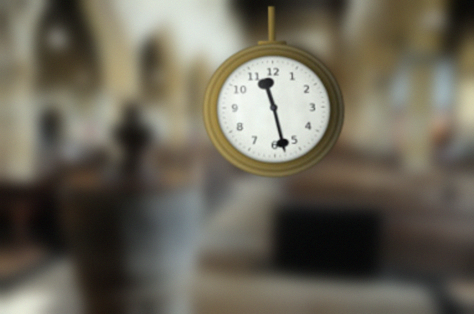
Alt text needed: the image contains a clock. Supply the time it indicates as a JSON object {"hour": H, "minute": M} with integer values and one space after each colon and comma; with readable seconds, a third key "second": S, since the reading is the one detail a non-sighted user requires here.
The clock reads {"hour": 11, "minute": 28}
